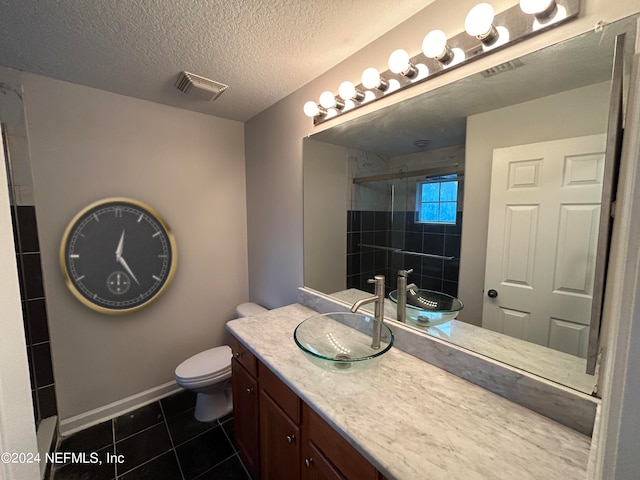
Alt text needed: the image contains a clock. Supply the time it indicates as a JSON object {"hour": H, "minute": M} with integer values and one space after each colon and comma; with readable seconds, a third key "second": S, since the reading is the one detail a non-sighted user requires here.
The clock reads {"hour": 12, "minute": 24}
